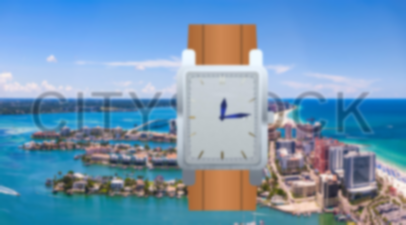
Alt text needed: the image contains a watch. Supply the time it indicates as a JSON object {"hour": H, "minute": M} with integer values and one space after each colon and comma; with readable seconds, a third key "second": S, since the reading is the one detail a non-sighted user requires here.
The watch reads {"hour": 12, "minute": 14}
